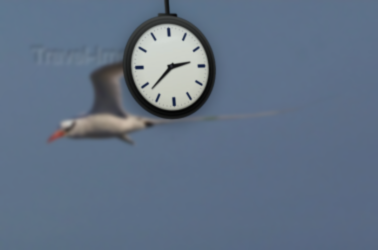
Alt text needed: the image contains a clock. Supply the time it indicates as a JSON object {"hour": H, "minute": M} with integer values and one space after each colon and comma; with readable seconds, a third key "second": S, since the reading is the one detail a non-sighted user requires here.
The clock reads {"hour": 2, "minute": 38}
